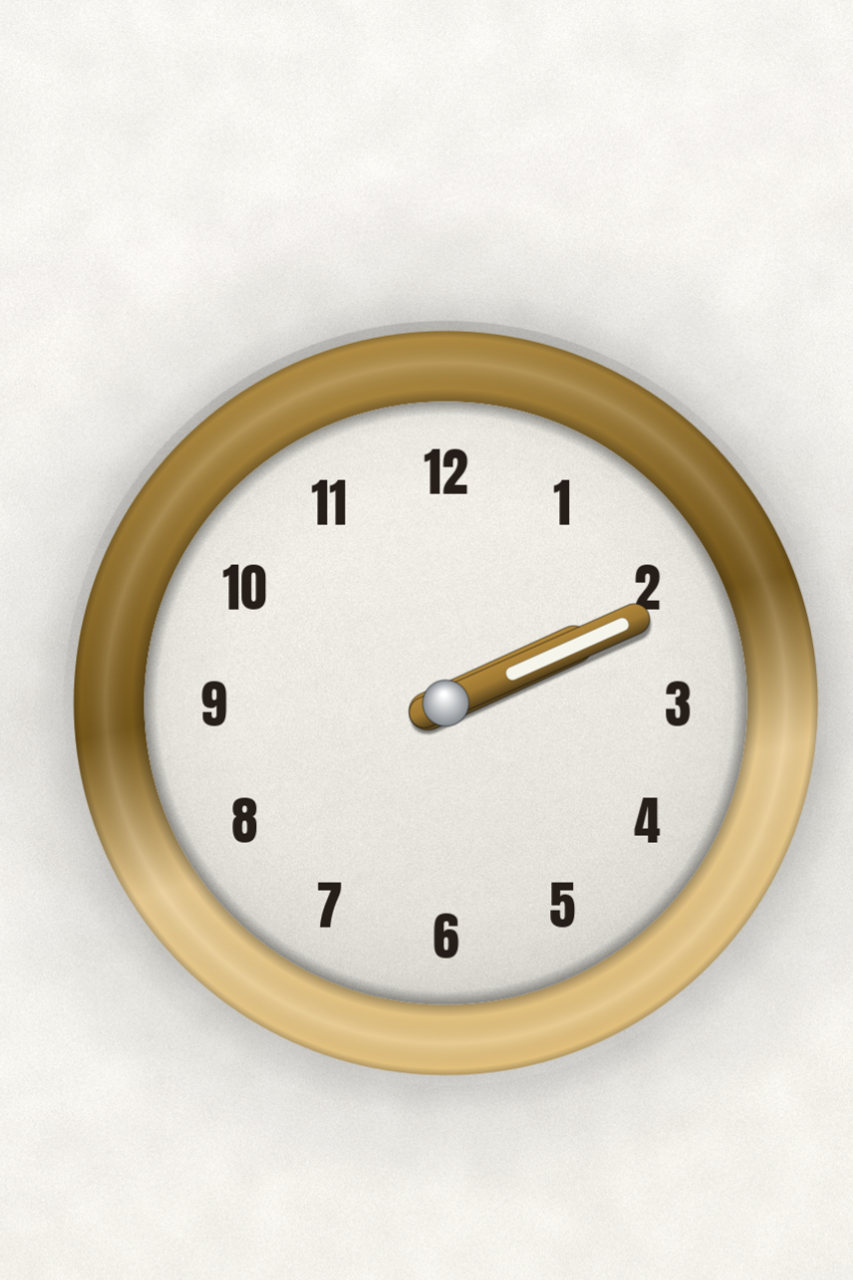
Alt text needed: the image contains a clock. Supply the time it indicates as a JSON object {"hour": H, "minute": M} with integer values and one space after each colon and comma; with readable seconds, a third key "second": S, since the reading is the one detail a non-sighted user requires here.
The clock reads {"hour": 2, "minute": 11}
